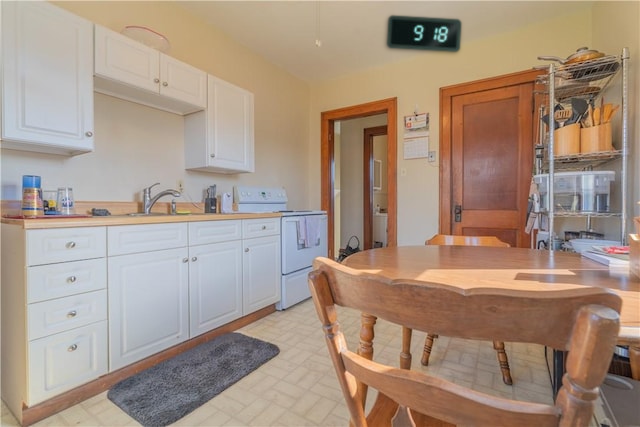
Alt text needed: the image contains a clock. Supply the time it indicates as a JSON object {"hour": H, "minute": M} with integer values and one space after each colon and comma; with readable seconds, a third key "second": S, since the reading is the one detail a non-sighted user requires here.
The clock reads {"hour": 9, "minute": 18}
